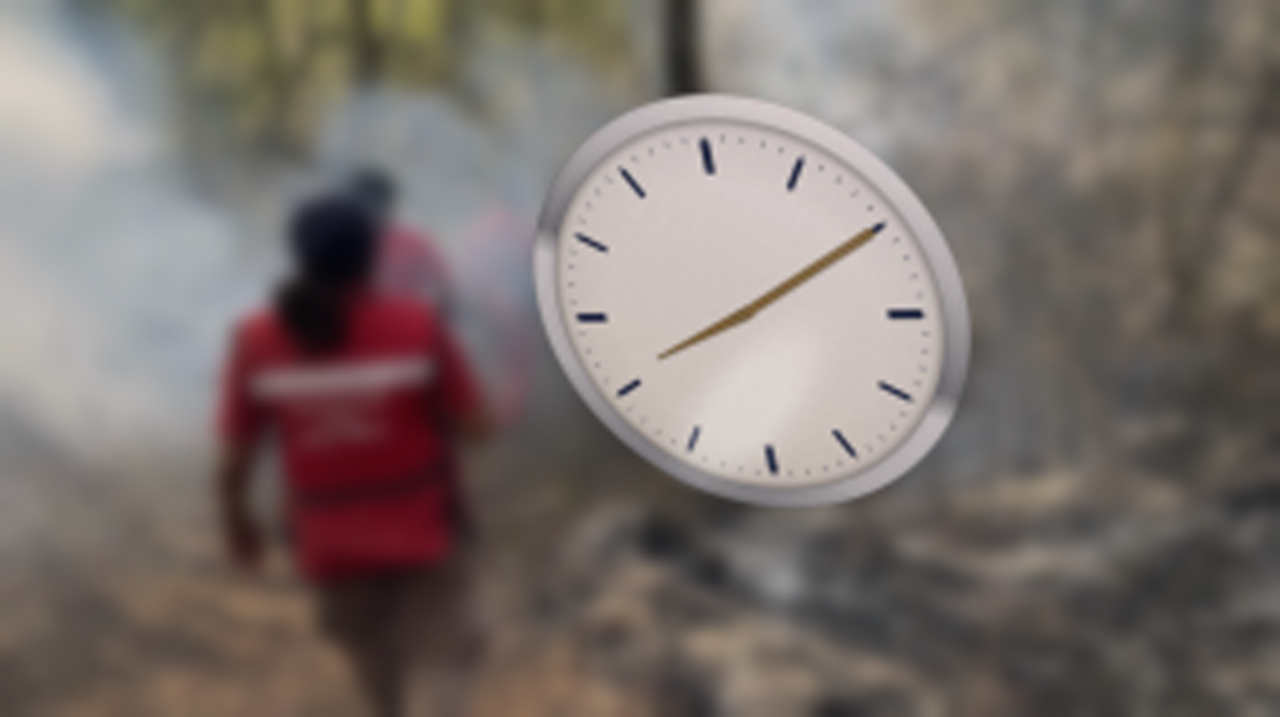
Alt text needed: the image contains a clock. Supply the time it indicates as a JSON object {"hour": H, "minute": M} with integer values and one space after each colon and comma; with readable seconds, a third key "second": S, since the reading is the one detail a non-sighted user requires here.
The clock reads {"hour": 8, "minute": 10}
